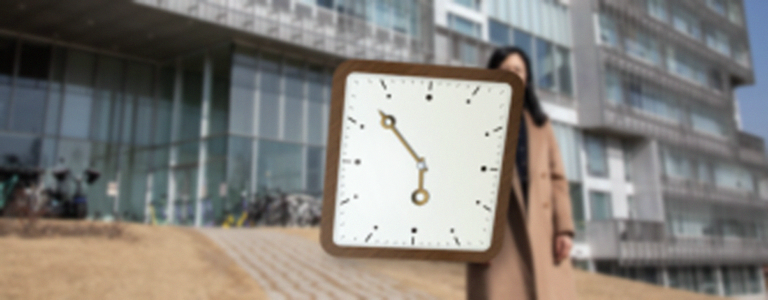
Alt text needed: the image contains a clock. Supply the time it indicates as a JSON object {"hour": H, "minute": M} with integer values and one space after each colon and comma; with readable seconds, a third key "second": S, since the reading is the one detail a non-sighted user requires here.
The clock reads {"hour": 5, "minute": 53}
